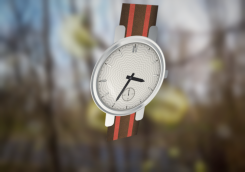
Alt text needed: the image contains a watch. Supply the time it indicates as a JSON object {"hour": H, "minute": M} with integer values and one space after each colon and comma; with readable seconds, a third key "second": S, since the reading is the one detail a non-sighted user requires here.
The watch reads {"hour": 3, "minute": 35}
